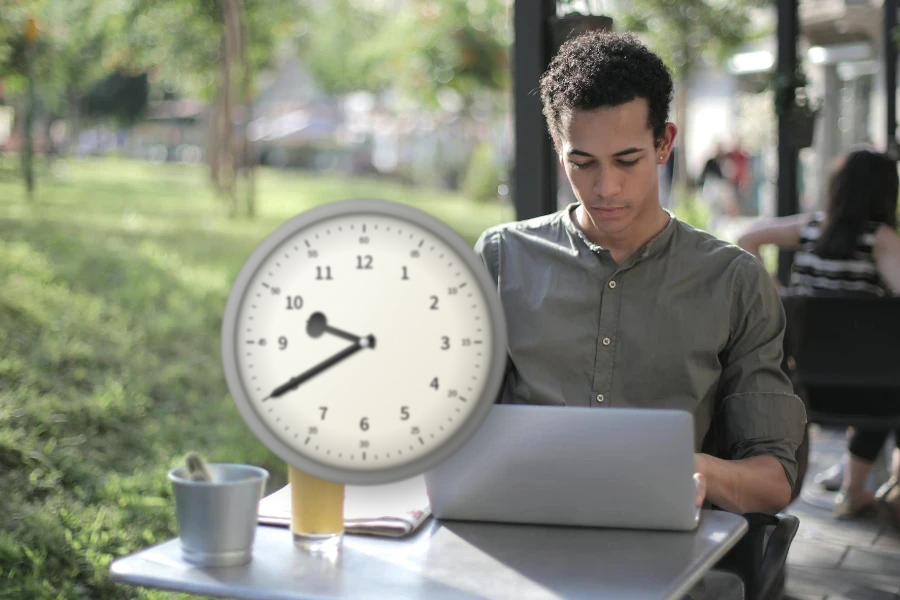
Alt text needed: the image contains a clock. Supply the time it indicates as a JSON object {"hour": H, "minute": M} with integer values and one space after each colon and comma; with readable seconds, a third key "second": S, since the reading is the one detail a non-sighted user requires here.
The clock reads {"hour": 9, "minute": 40}
